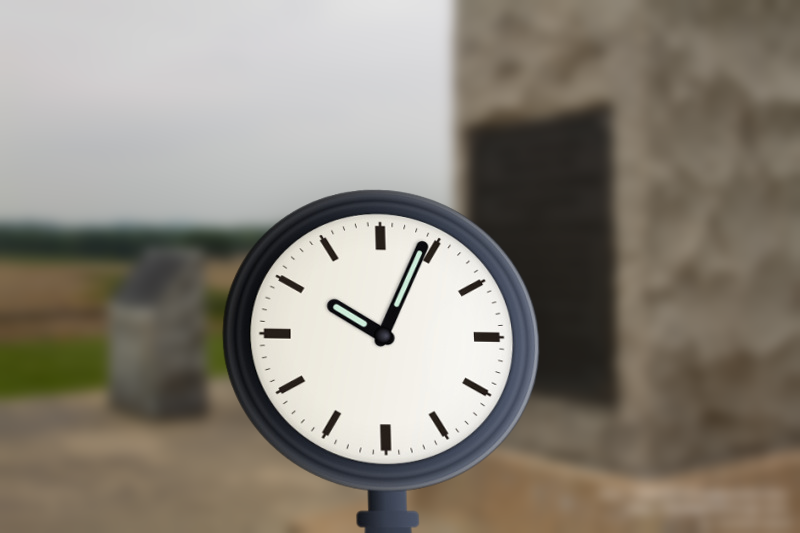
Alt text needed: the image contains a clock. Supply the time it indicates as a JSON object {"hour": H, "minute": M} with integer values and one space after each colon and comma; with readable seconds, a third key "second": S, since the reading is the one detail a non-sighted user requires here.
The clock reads {"hour": 10, "minute": 4}
